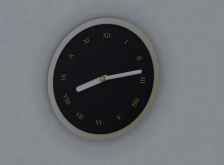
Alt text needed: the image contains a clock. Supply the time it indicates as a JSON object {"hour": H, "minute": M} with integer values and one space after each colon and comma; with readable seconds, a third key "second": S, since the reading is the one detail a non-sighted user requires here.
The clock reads {"hour": 8, "minute": 13}
